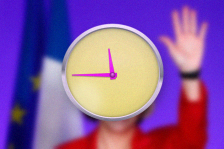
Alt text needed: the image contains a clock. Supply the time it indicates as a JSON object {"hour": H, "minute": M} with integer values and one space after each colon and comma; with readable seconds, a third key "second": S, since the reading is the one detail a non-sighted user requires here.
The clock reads {"hour": 11, "minute": 45}
